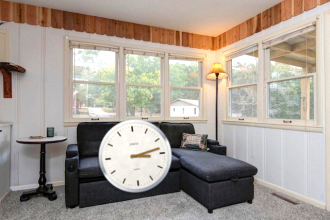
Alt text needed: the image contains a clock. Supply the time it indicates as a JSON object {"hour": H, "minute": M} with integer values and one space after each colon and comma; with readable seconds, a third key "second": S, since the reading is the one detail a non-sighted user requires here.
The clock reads {"hour": 3, "minute": 13}
